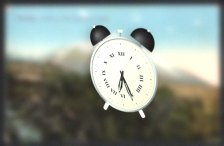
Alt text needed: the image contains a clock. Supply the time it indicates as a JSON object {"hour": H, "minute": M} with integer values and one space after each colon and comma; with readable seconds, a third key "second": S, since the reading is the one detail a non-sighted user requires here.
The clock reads {"hour": 6, "minute": 26}
